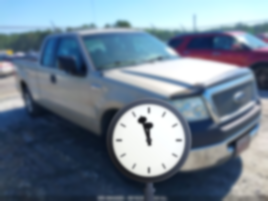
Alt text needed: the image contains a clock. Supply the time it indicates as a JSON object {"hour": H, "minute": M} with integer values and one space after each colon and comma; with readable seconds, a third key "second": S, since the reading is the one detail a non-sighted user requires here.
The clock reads {"hour": 11, "minute": 57}
